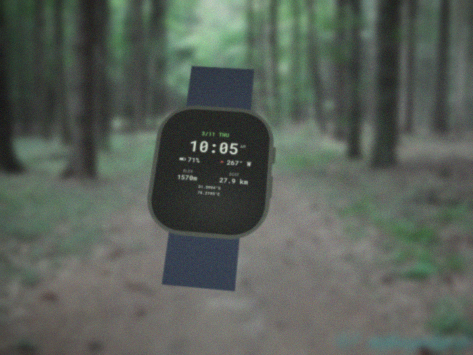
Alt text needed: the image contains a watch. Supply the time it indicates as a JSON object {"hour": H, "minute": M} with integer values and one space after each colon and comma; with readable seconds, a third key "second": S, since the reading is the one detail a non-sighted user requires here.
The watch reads {"hour": 10, "minute": 5}
